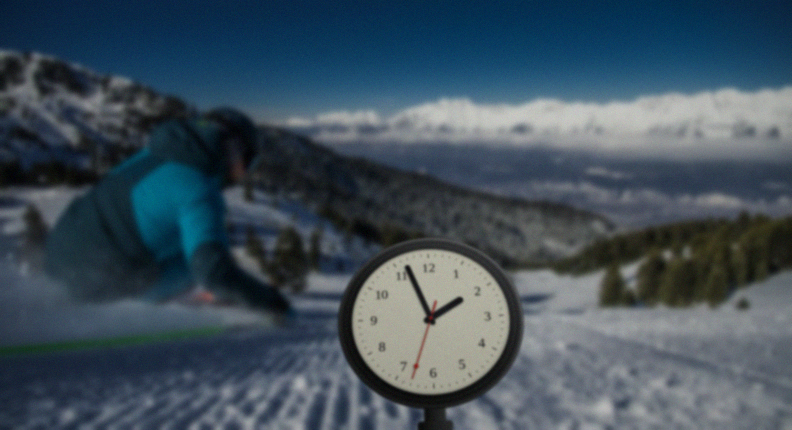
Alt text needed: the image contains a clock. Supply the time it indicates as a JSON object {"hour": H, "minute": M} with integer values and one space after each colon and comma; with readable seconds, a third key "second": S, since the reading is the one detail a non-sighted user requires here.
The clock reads {"hour": 1, "minute": 56, "second": 33}
